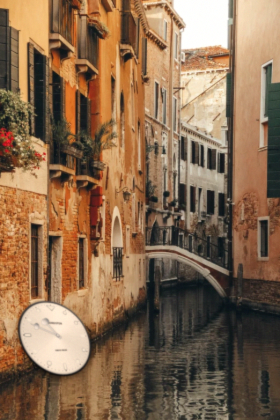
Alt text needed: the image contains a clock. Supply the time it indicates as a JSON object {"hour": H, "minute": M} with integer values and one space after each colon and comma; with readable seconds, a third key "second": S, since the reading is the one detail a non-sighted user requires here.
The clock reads {"hour": 10, "minute": 49}
